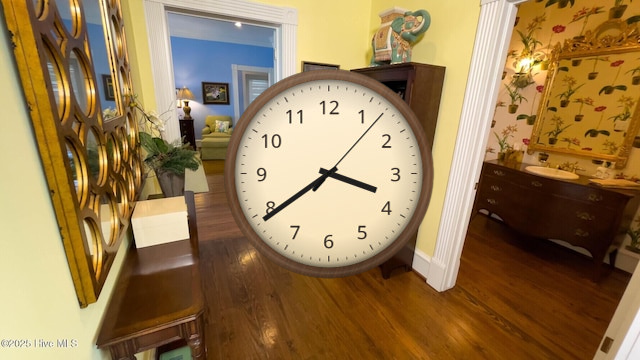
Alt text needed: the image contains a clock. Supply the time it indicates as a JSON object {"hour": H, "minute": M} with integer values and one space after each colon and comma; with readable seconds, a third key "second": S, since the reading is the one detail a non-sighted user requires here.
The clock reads {"hour": 3, "minute": 39, "second": 7}
